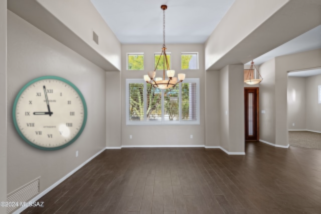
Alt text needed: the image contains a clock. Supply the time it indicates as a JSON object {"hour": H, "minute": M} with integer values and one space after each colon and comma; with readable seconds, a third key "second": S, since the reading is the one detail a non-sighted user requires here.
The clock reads {"hour": 8, "minute": 58}
